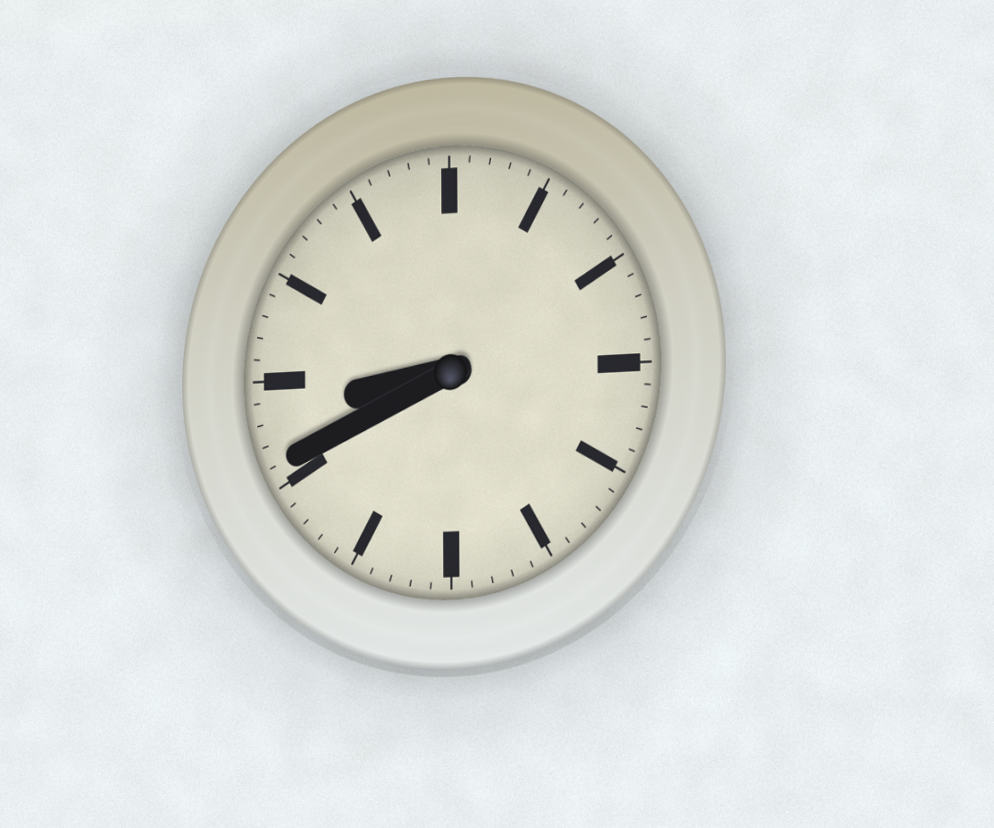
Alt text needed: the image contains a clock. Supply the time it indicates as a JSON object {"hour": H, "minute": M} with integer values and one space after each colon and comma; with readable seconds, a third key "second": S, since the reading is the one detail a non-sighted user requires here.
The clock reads {"hour": 8, "minute": 41}
